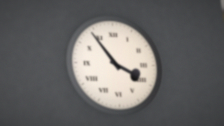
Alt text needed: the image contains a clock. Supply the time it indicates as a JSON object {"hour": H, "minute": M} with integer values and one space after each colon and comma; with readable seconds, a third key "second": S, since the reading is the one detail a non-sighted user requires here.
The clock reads {"hour": 3, "minute": 54}
